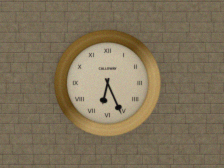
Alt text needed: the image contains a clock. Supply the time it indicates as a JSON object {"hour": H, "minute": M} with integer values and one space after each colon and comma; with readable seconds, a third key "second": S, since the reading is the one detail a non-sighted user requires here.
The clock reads {"hour": 6, "minute": 26}
